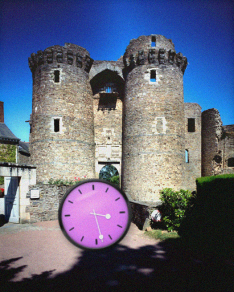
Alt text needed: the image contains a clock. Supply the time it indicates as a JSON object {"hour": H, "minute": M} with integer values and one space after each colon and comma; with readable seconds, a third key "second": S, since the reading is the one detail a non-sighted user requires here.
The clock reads {"hour": 3, "minute": 28}
